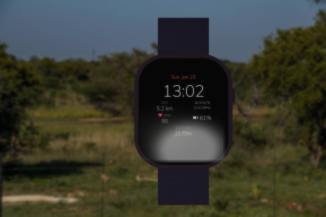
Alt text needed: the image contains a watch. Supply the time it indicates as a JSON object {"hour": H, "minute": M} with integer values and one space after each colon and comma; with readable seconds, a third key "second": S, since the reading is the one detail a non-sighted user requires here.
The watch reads {"hour": 13, "minute": 2}
